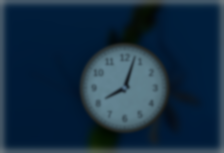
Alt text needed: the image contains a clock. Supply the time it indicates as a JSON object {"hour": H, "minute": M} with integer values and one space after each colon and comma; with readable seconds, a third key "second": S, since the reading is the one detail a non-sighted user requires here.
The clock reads {"hour": 8, "minute": 3}
